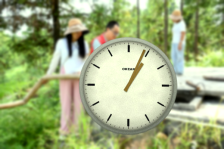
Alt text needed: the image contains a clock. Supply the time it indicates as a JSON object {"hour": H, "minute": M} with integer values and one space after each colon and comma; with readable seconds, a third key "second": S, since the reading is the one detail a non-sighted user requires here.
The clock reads {"hour": 1, "minute": 4}
